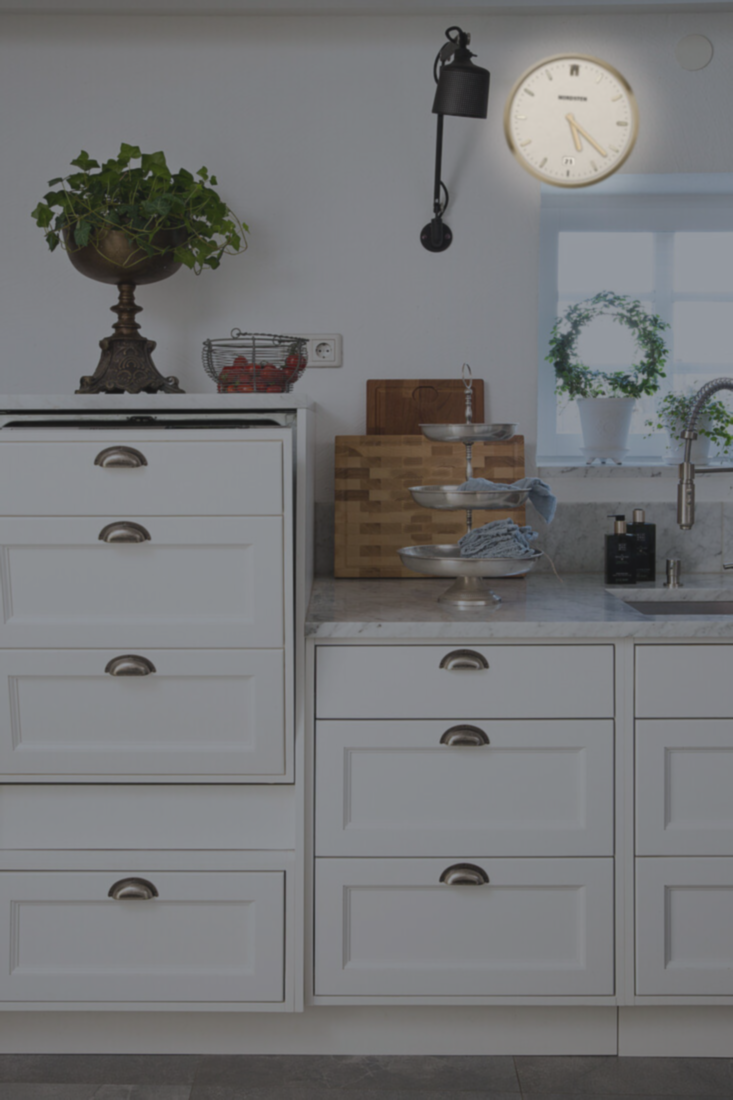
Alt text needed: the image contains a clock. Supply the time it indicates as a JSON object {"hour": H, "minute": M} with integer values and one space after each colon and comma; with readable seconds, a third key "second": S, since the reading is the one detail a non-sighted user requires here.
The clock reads {"hour": 5, "minute": 22}
